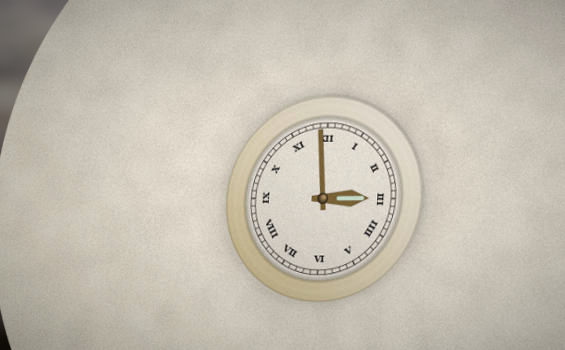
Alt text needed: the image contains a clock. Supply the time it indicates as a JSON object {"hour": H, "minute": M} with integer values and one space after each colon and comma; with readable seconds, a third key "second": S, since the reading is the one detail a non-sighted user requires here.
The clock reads {"hour": 2, "minute": 59}
